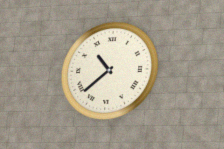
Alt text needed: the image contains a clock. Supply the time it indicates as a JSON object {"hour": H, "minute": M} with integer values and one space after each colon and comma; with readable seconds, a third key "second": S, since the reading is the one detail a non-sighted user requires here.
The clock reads {"hour": 10, "minute": 38}
